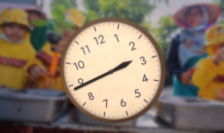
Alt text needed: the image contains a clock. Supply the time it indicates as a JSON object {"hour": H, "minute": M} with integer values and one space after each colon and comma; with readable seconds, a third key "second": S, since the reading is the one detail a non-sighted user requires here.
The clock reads {"hour": 2, "minute": 44}
